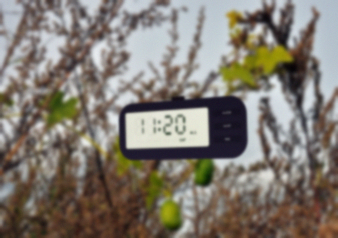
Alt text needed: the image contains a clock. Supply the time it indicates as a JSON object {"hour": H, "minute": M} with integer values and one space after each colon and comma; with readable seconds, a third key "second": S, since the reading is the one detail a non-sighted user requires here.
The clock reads {"hour": 11, "minute": 20}
